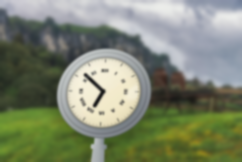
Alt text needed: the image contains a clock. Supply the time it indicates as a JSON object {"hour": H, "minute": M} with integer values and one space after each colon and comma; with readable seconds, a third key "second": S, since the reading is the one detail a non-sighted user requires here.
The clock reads {"hour": 6, "minute": 52}
